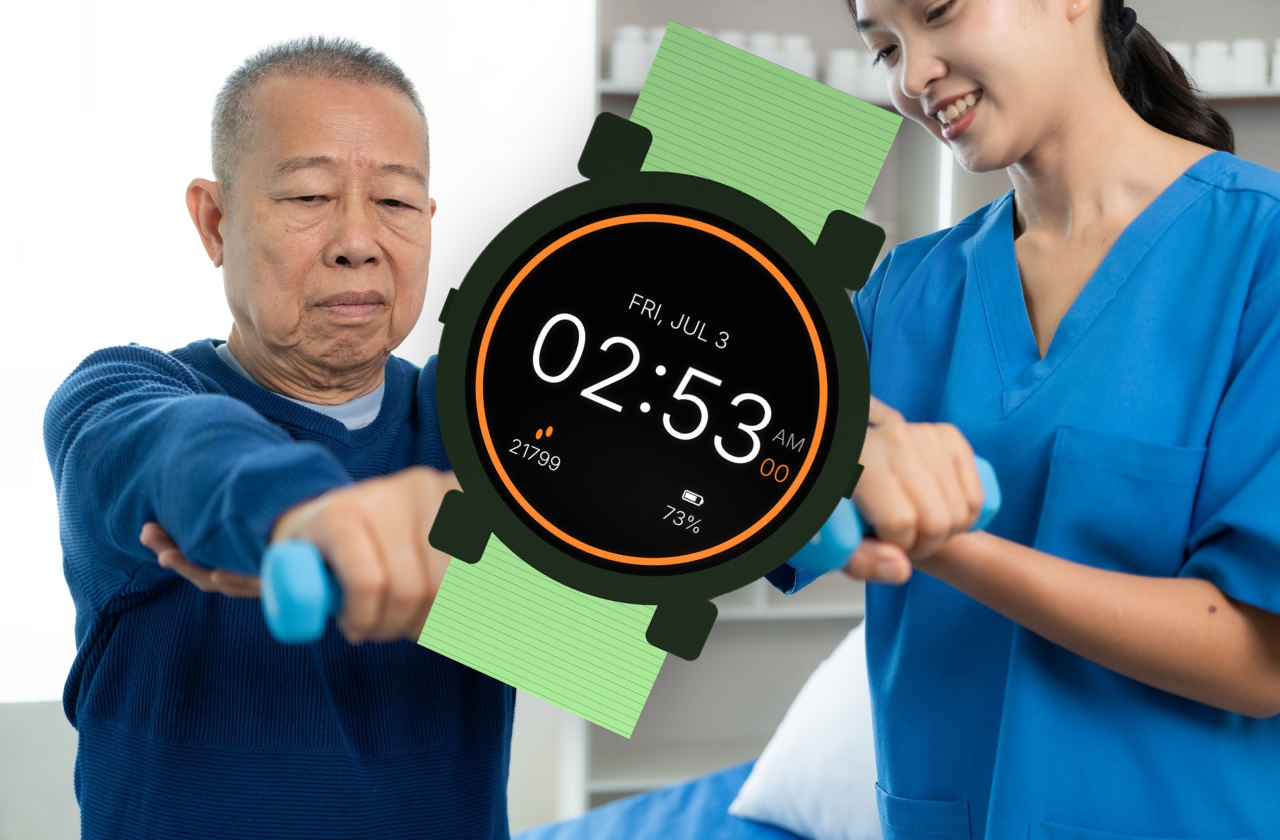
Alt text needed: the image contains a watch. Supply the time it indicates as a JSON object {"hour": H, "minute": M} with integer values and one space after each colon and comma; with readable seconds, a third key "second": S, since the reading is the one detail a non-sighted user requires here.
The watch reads {"hour": 2, "minute": 53, "second": 0}
